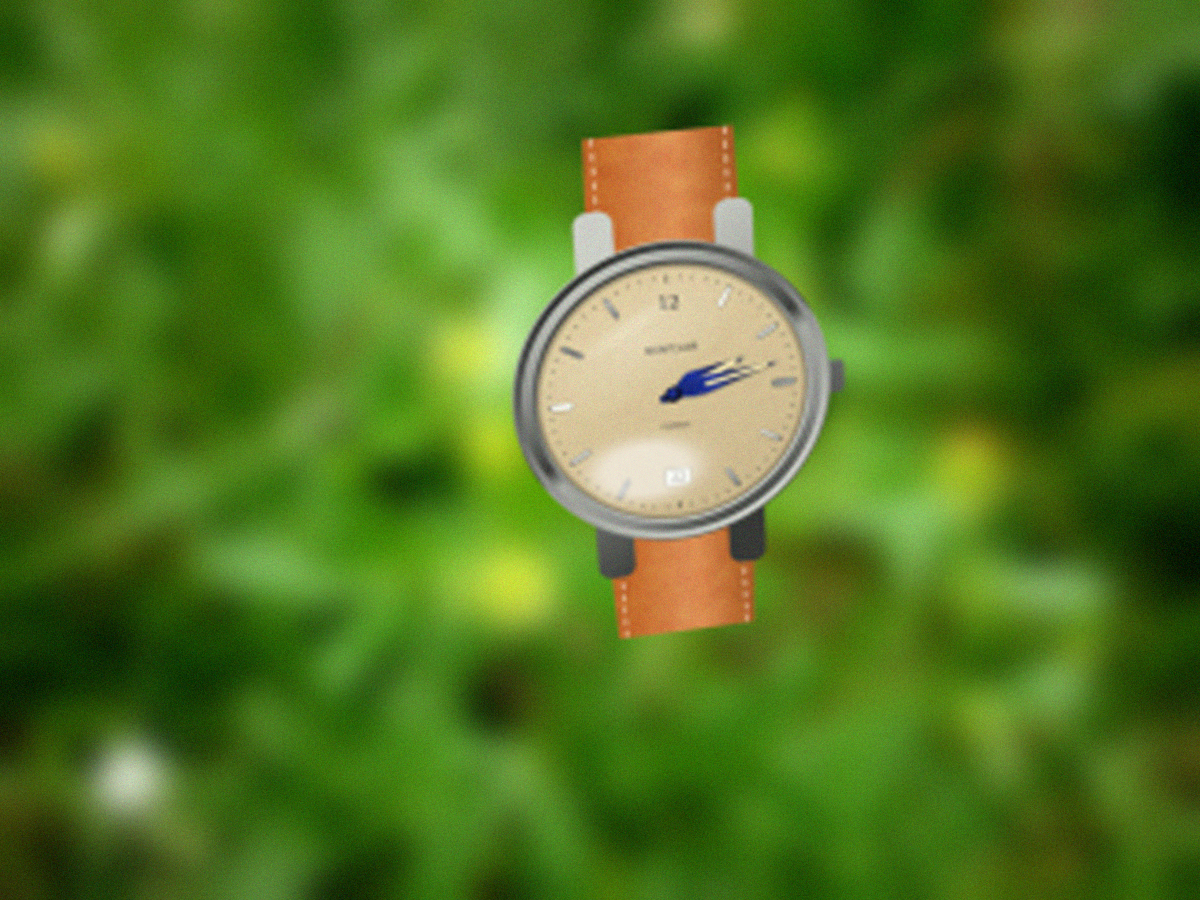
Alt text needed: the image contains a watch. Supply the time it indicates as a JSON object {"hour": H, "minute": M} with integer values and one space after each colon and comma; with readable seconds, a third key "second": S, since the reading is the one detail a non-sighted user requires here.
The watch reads {"hour": 2, "minute": 13}
